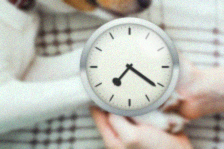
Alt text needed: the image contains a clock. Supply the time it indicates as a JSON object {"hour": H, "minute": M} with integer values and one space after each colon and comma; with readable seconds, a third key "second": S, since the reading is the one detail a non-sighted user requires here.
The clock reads {"hour": 7, "minute": 21}
